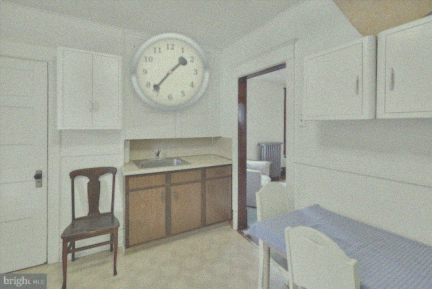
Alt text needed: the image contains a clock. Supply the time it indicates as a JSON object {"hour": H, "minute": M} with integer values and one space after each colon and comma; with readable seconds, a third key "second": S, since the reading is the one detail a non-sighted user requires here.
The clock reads {"hour": 1, "minute": 37}
